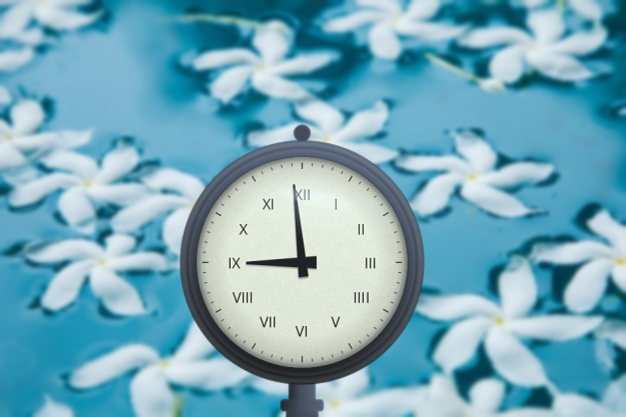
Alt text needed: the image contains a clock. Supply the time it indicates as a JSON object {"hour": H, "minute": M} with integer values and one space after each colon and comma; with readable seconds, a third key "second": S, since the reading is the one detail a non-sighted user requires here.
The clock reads {"hour": 8, "minute": 59}
